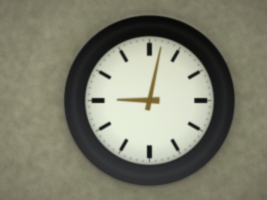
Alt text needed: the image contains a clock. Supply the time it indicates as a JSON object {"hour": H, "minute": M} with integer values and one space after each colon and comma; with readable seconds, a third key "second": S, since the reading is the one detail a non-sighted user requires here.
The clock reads {"hour": 9, "minute": 2}
